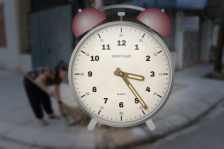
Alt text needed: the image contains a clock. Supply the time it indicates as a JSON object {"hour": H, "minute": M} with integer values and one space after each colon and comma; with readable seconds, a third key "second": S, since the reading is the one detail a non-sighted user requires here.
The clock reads {"hour": 3, "minute": 24}
